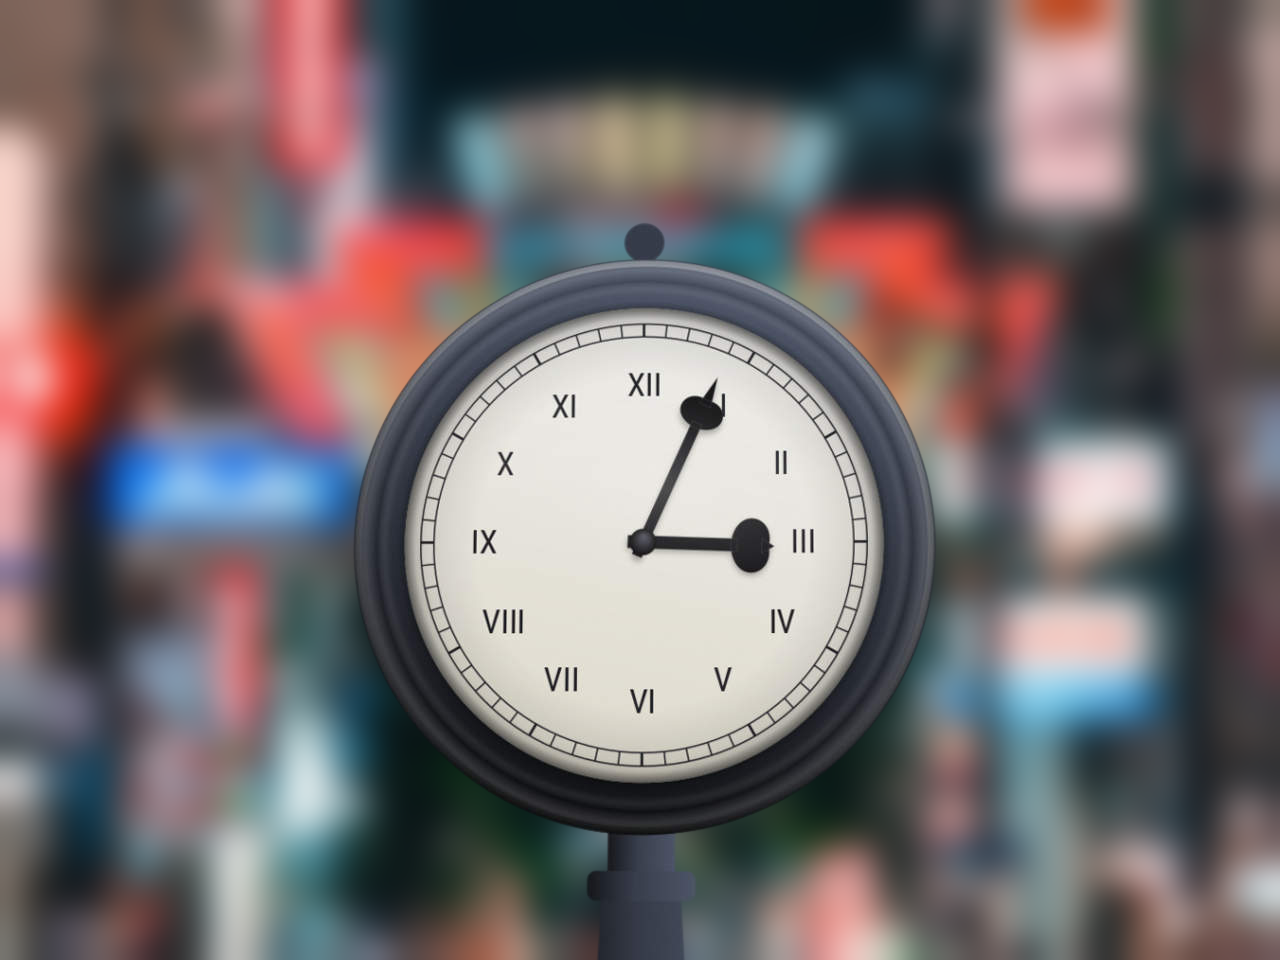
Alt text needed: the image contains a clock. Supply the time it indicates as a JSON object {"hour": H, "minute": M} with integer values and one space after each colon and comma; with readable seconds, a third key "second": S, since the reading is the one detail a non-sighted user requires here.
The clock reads {"hour": 3, "minute": 4}
